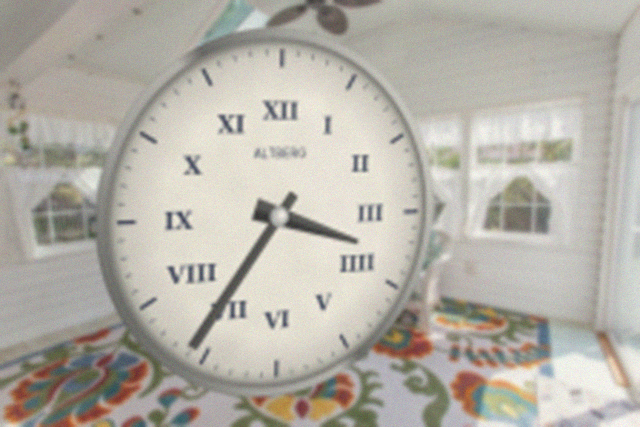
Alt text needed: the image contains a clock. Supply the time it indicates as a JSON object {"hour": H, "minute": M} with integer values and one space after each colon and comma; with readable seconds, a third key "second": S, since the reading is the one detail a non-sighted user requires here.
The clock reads {"hour": 3, "minute": 36}
